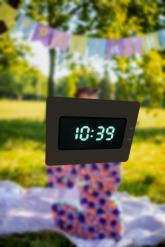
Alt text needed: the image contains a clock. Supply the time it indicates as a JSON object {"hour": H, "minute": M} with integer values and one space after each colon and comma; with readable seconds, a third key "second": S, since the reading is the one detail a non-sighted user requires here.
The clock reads {"hour": 10, "minute": 39}
